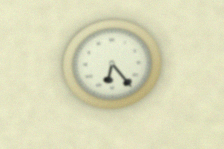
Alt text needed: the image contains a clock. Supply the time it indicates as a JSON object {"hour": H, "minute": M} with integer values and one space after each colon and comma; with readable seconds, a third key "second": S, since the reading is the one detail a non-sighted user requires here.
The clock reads {"hour": 6, "minute": 24}
